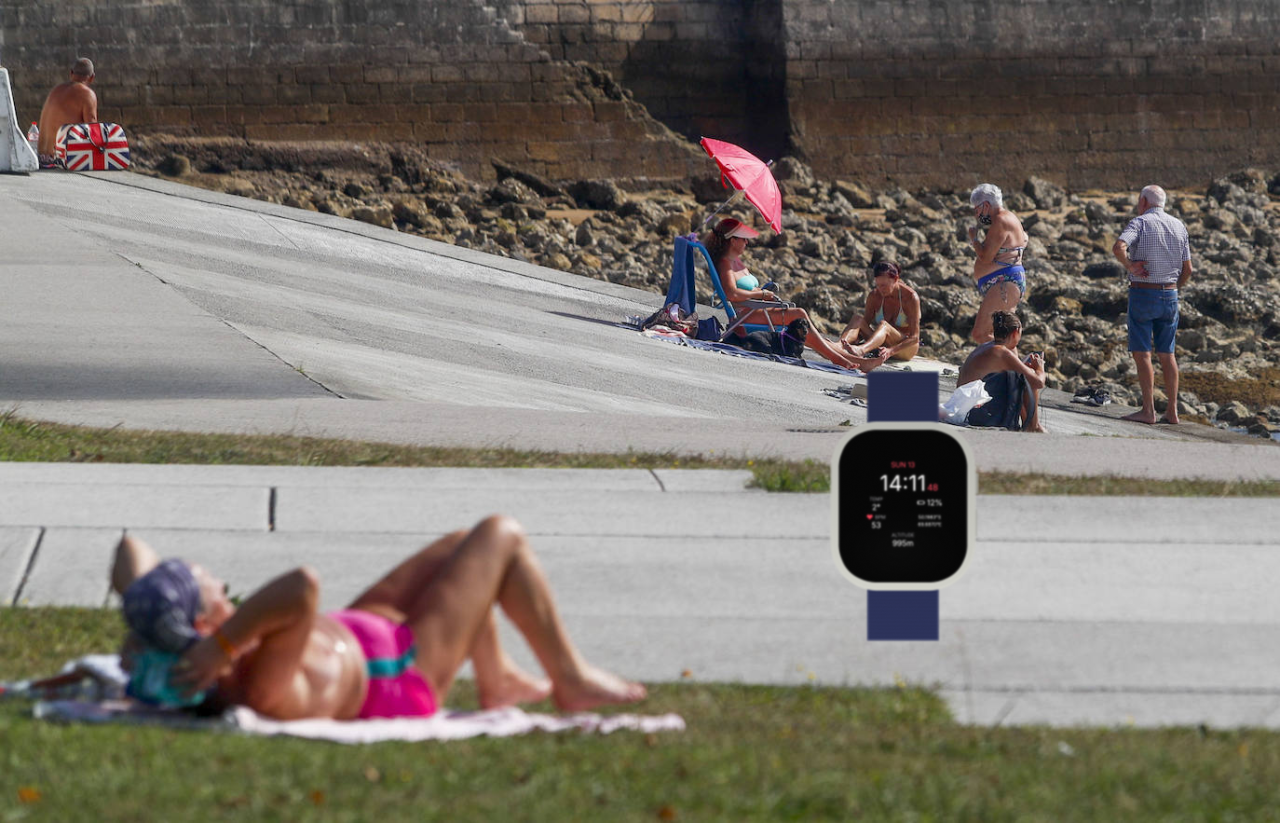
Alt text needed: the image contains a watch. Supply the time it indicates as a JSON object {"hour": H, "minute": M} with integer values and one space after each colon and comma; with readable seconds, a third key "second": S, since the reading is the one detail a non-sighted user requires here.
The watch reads {"hour": 14, "minute": 11}
